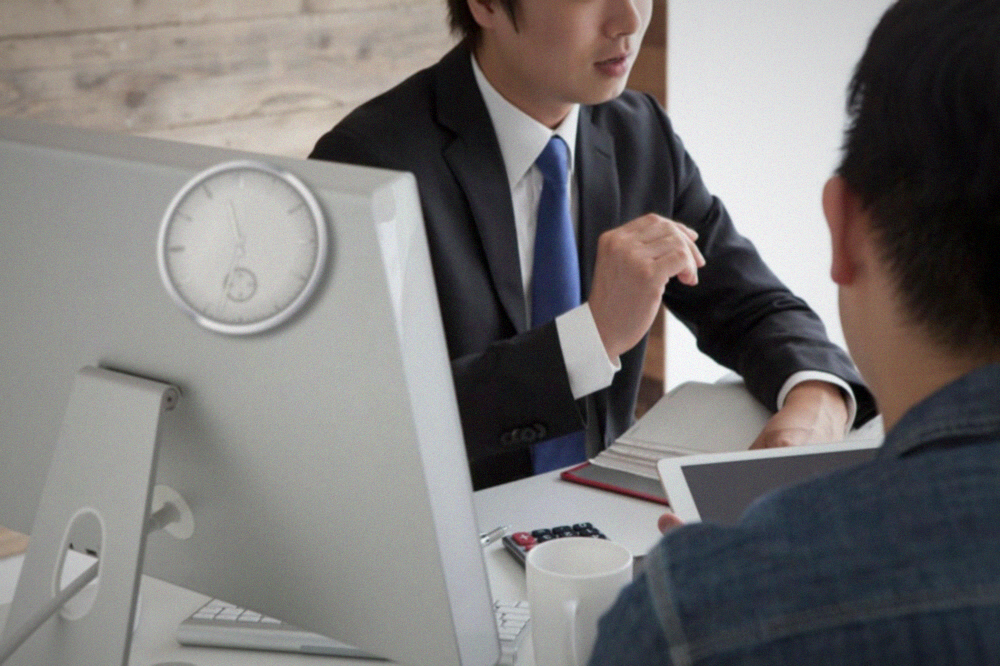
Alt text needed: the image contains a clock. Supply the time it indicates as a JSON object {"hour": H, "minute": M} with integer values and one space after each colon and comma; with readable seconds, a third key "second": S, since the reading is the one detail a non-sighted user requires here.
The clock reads {"hour": 11, "minute": 33}
